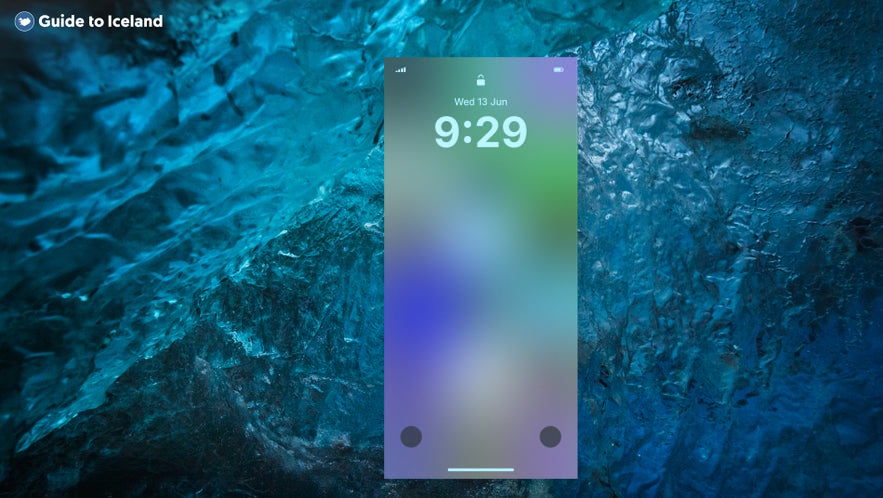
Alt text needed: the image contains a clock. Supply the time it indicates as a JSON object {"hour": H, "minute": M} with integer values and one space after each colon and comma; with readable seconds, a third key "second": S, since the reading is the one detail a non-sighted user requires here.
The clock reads {"hour": 9, "minute": 29}
